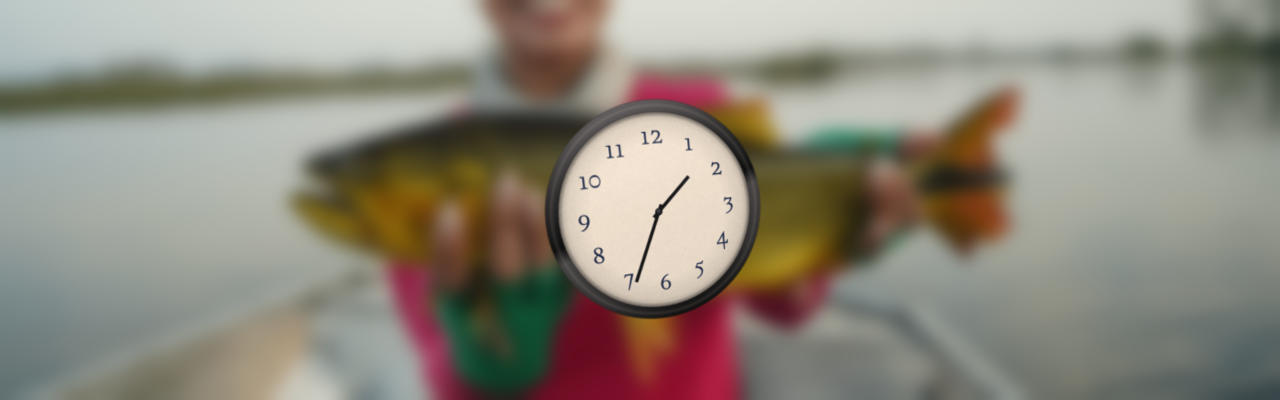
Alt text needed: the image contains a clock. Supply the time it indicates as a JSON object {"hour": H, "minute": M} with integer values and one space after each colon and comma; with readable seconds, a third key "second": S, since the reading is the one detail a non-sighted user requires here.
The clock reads {"hour": 1, "minute": 34}
